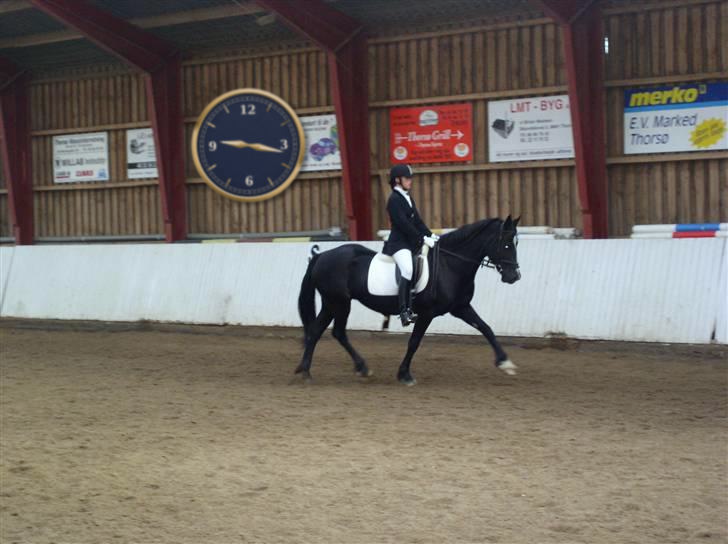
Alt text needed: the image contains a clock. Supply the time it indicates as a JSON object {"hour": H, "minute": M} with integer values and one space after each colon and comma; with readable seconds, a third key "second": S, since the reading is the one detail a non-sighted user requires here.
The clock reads {"hour": 9, "minute": 17}
